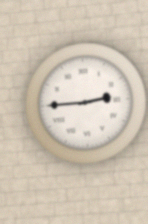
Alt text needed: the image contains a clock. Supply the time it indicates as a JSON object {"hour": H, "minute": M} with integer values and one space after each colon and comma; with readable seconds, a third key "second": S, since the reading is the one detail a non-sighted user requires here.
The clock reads {"hour": 2, "minute": 45}
